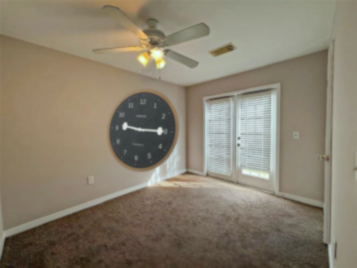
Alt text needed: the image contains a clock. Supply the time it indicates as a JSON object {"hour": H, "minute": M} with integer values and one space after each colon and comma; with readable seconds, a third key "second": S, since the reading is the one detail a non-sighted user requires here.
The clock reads {"hour": 9, "minute": 15}
